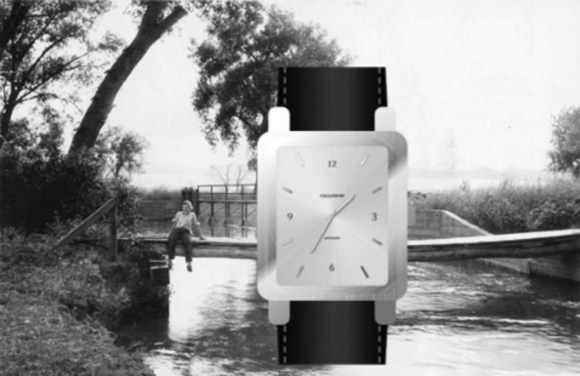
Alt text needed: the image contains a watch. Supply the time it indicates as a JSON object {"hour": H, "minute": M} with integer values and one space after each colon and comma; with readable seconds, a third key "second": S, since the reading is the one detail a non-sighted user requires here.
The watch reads {"hour": 1, "minute": 35}
